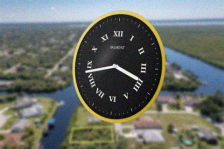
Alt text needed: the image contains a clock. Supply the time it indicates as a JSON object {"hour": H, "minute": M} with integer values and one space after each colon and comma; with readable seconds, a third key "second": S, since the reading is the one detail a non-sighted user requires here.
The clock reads {"hour": 3, "minute": 43}
